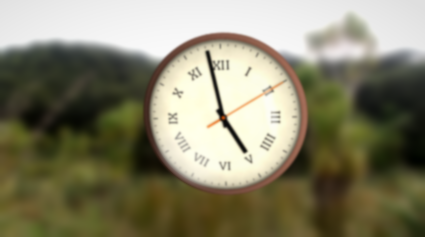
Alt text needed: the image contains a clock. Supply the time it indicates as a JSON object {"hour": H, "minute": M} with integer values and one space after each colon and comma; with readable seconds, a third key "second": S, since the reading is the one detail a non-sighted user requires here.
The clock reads {"hour": 4, "minute": 58, "second": 10}
